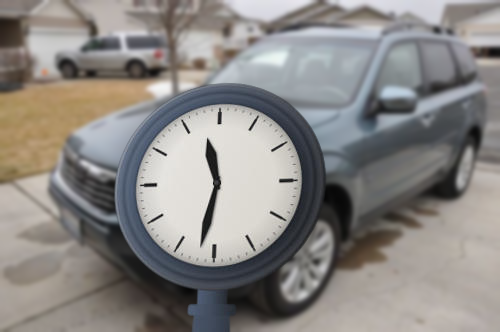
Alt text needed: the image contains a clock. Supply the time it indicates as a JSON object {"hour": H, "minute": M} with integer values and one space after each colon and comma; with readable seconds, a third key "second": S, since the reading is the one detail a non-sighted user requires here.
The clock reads {"hour": 11, "minute": 32}
